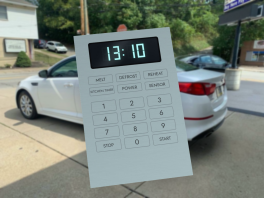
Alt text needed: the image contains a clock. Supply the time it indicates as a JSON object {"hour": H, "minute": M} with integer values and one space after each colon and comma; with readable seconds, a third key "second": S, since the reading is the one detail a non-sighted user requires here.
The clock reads {"hour": 13, "minute": 10}
